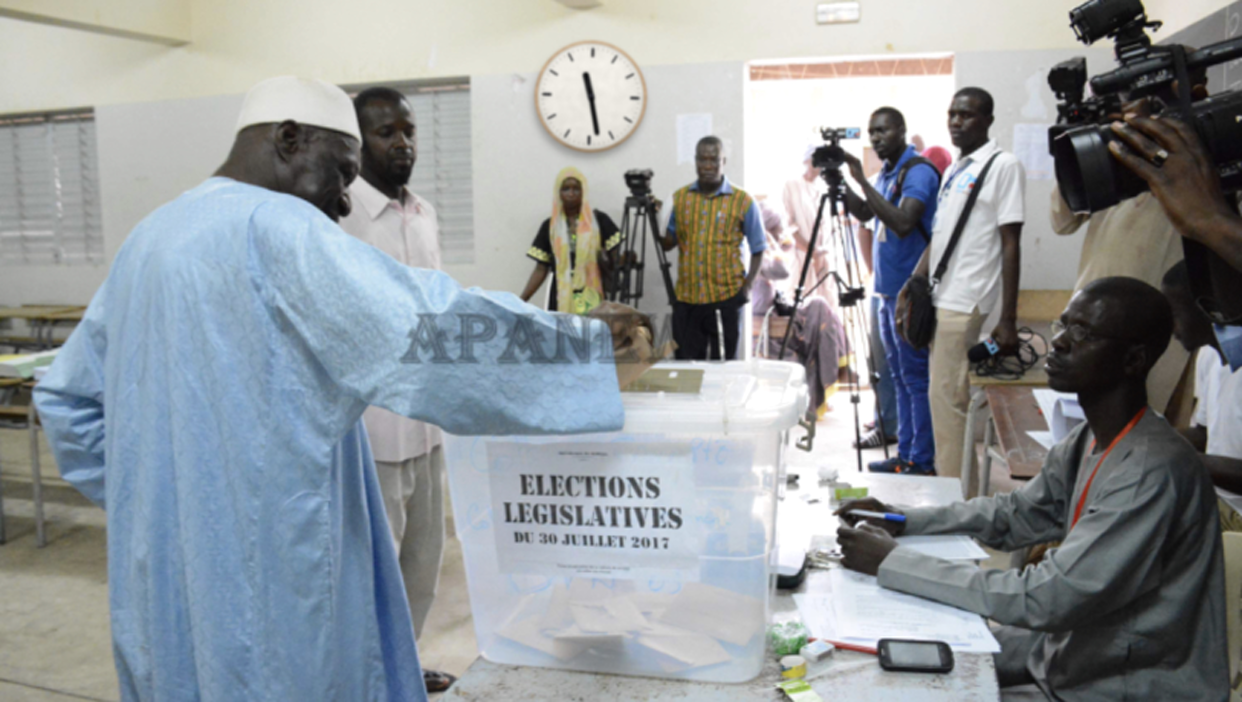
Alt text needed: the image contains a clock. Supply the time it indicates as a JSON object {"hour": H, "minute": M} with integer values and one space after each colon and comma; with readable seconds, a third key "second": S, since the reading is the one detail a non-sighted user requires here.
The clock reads {"hour": 11, "minute": 28}
